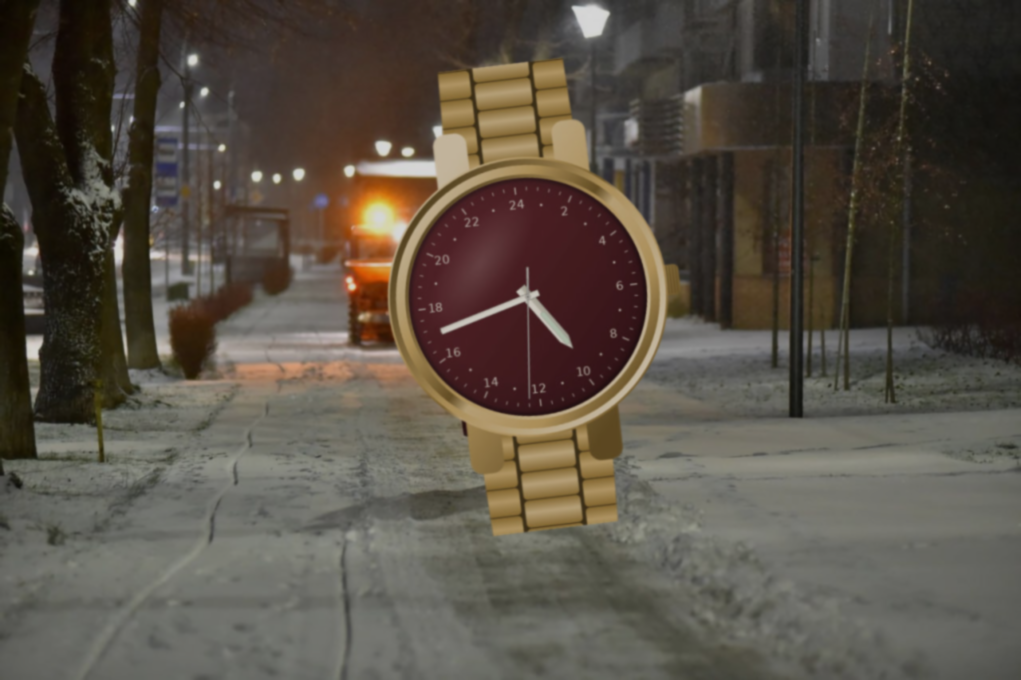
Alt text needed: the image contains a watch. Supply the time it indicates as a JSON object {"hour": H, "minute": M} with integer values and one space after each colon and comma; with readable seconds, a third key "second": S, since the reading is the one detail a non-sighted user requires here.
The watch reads {"hour": 9, "minute": 42, "second": 31}
